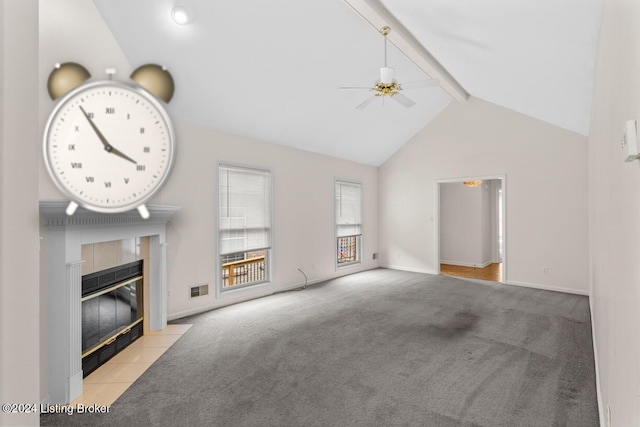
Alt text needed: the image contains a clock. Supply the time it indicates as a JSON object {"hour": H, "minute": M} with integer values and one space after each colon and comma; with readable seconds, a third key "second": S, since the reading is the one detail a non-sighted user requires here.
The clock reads {"hour": 3, "minute": 54}
